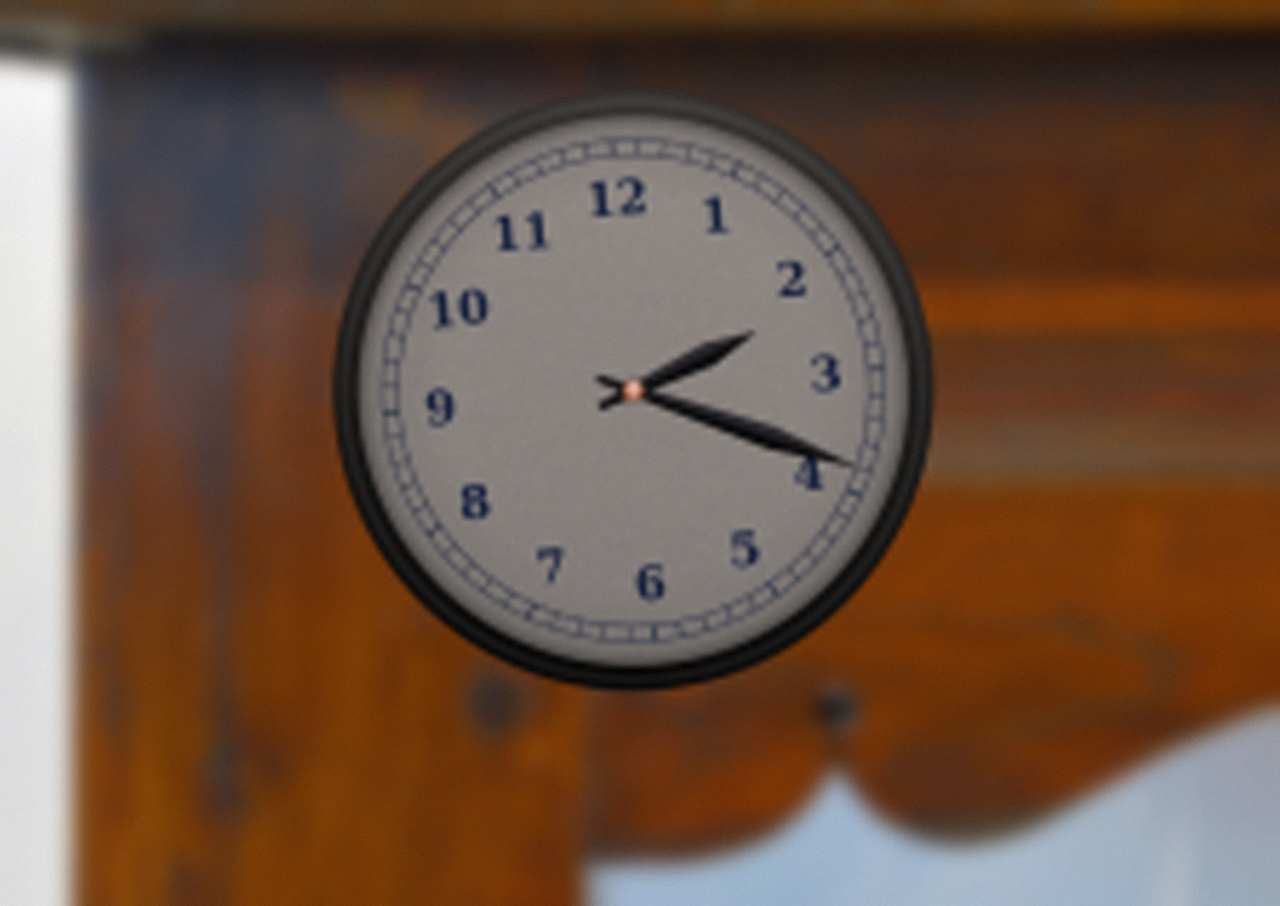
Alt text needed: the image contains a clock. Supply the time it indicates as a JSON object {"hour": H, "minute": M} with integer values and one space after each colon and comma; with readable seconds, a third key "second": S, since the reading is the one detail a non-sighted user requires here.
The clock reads {"hour": 2, "minute": 19}
